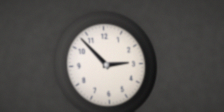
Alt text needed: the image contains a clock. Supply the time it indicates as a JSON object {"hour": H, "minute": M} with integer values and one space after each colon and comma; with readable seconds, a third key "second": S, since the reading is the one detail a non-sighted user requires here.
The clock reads {"hour": 2, "minute": 53}
